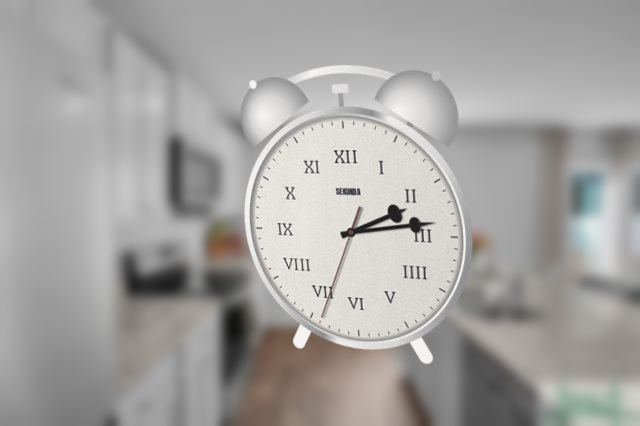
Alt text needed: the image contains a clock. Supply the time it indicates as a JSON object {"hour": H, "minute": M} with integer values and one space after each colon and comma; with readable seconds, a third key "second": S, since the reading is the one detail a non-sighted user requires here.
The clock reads {"hour": 2, "minute": 13, "second": 34}
